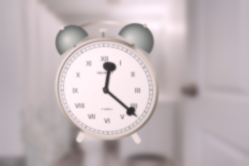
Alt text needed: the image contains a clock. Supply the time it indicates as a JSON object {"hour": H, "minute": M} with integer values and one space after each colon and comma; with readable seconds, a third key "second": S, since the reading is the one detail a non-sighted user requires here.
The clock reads {"hour": 12, "minute": 22}
